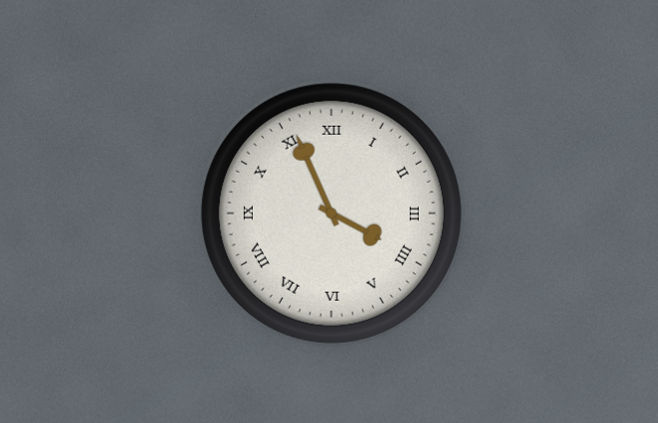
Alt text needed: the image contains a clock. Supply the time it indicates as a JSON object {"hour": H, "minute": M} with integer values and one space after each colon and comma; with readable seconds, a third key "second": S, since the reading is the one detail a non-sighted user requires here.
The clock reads {"hour": 3, "minute": 56}
